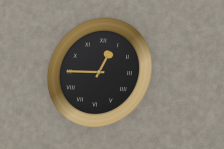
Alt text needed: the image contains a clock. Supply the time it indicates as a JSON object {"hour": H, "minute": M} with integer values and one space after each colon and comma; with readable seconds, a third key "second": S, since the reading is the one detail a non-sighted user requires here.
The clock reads {"hour": 12, "minute": 45}
